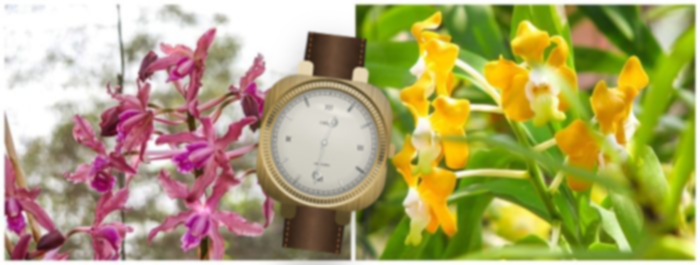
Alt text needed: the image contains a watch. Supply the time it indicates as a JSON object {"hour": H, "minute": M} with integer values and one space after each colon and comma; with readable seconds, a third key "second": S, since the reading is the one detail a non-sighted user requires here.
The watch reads {"hour": 12, "minute": 31}
